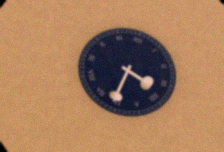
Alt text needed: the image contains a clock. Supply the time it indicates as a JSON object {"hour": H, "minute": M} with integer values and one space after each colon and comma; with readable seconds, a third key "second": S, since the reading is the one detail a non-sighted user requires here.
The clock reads {"hour": 3, "minute": 31}
